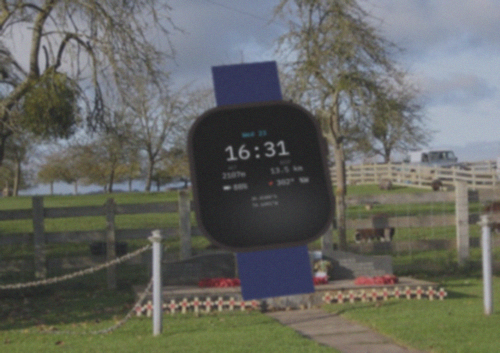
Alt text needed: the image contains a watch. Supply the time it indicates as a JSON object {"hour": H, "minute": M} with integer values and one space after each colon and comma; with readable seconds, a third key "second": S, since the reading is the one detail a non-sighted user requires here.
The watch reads {"hour": 16, "minute": 31}
